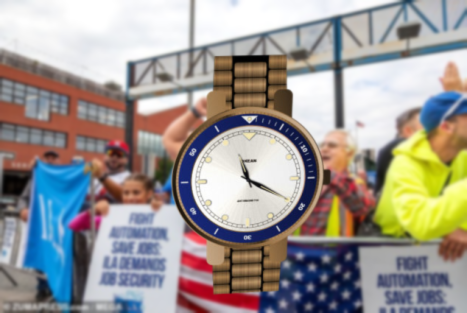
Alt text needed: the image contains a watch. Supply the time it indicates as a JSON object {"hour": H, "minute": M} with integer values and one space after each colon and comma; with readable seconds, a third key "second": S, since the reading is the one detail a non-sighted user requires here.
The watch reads {"hour": 11, "minute": 20}
